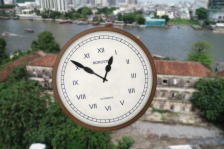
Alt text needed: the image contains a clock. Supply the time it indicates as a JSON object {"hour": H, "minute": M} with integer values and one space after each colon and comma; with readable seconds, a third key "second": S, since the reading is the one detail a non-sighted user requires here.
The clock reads {"hour": 12, "minute": 51}
